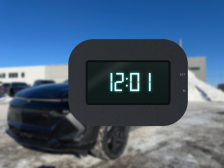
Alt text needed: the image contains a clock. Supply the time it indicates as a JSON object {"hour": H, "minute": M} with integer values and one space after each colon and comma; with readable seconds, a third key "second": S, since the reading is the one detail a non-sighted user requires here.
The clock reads {"hour": 12, "minute": 1}
